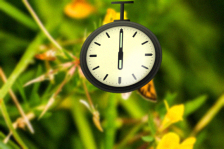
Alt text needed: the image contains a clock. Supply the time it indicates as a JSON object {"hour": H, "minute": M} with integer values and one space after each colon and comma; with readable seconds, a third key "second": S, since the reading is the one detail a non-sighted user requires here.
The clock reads {"hour": 6, "minute": 0}
